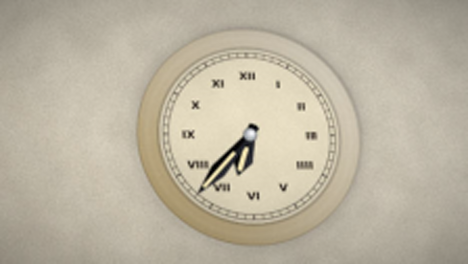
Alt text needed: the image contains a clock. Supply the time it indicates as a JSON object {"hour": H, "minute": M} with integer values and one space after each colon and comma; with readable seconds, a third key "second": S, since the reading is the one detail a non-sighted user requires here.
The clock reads {"hour": 6, "minute": 37}
